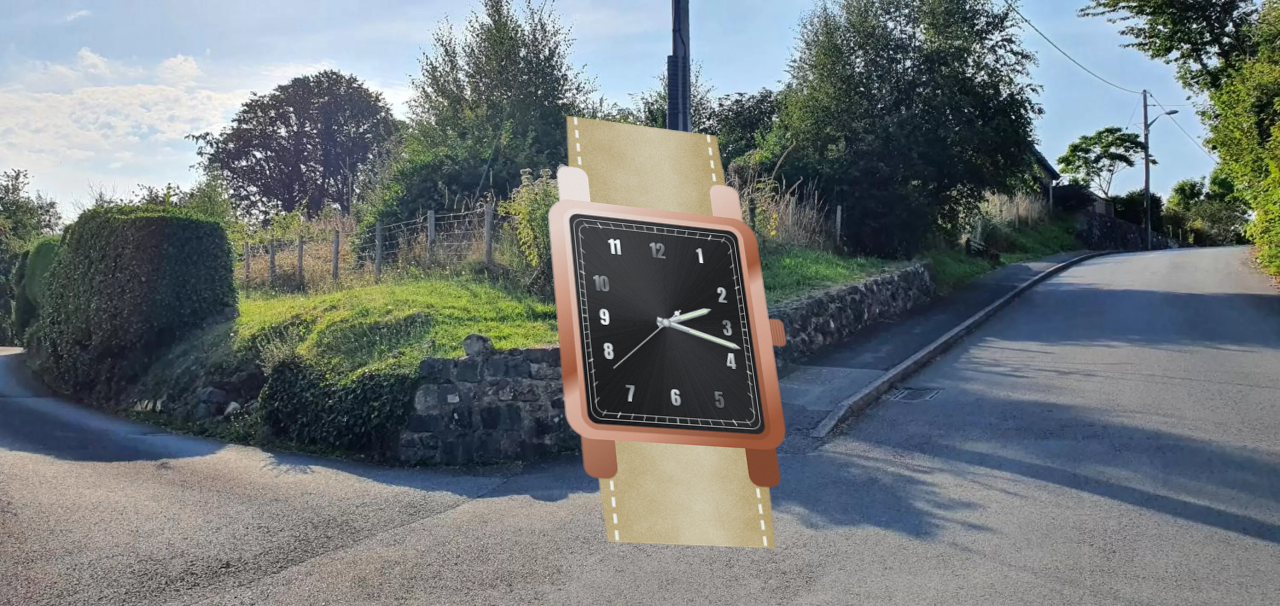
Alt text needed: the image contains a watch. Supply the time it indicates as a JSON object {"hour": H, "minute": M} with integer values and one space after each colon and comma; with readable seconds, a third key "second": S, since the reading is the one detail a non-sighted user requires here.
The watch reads {"hour": 2, "minute": 17, "second": 38}
